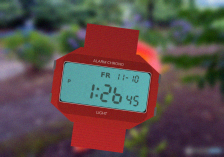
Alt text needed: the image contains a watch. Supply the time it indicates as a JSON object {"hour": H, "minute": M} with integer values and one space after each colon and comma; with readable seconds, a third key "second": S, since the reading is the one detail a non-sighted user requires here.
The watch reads {"hour": 1, "minute": 26, "second": 45}
